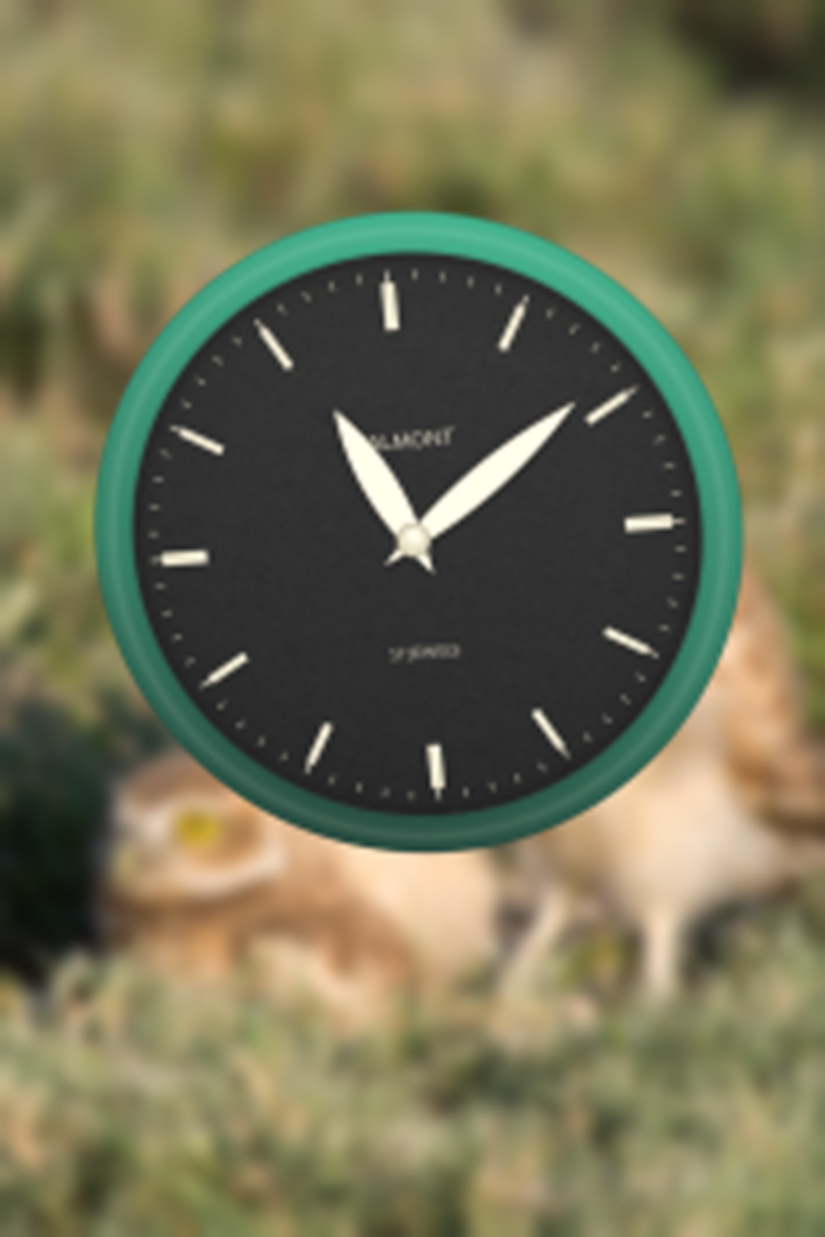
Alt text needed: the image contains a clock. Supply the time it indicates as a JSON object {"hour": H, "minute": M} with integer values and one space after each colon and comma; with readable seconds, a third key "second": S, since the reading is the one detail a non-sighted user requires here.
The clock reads {"hour": 11, "minute": 9}
